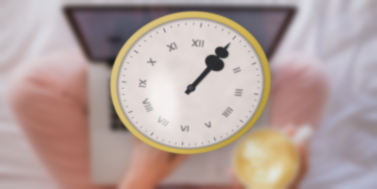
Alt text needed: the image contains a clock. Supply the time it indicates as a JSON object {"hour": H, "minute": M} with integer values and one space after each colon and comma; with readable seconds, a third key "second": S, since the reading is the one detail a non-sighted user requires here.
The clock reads {"hour": 1, "minute": 5}
